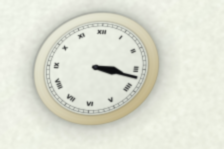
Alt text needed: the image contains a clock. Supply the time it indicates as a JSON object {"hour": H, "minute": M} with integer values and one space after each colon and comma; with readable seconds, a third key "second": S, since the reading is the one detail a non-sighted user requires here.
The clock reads {"hour": 3, "minute": 17}
